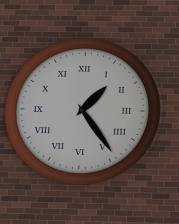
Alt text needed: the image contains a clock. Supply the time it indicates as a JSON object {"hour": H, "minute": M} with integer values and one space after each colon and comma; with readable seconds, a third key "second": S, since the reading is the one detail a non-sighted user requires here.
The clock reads {"hour": 1, "minute": 24}
